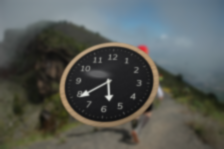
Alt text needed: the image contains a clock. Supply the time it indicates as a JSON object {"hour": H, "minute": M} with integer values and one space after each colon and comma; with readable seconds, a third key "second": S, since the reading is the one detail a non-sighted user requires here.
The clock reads {"hour": 5, "minute": 39}
